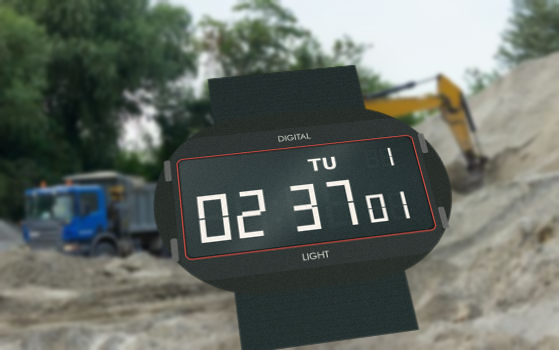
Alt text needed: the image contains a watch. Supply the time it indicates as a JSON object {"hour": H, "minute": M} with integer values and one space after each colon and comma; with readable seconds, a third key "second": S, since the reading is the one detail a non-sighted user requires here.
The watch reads {"hour": 2, "minute": 37, "second": 1}
